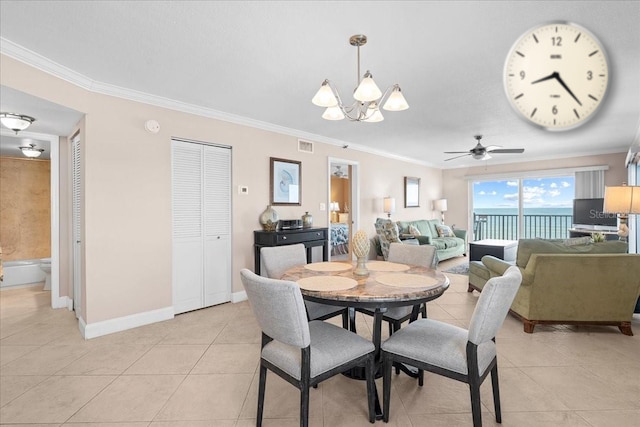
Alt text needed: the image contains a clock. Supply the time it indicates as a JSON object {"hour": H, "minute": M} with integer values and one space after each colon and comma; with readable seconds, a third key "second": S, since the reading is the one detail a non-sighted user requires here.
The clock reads {"hour": 8, "minute": 23}
